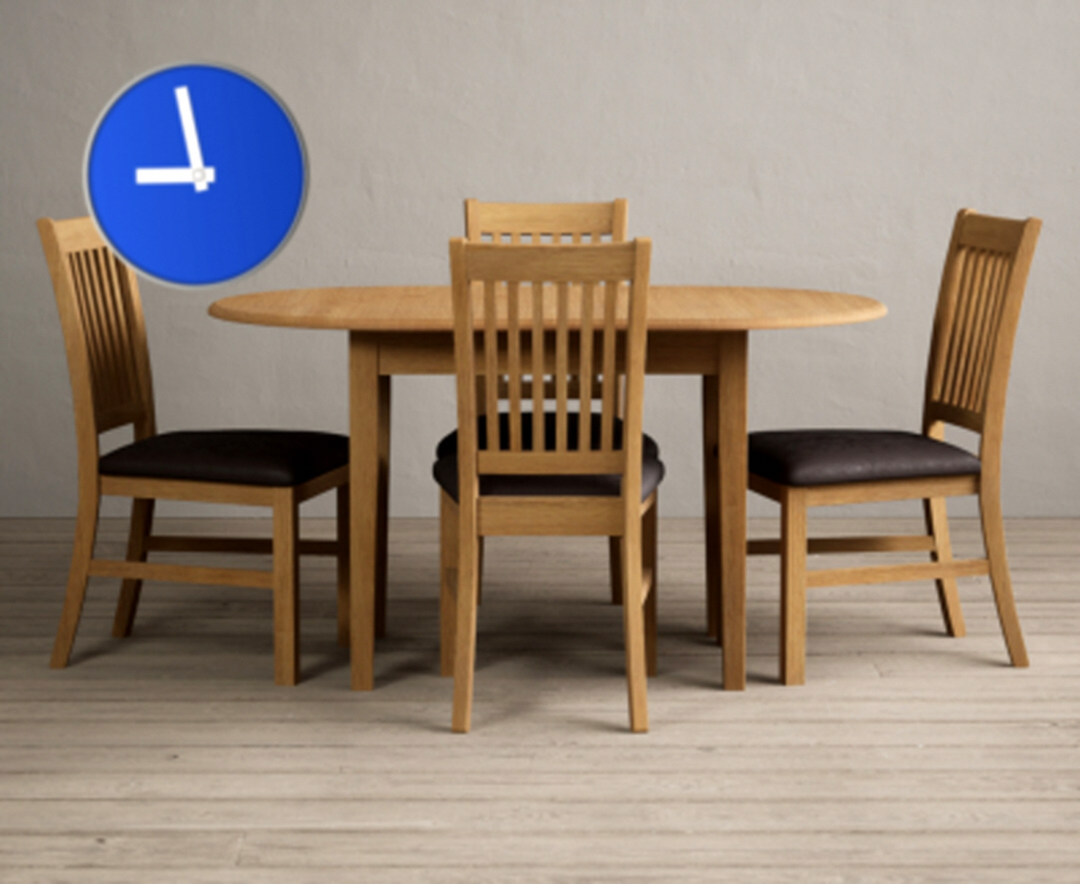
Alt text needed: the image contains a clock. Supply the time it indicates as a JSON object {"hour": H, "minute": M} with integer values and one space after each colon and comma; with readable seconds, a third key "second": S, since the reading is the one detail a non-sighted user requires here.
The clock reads {"hour": 8, "minute": 58}
